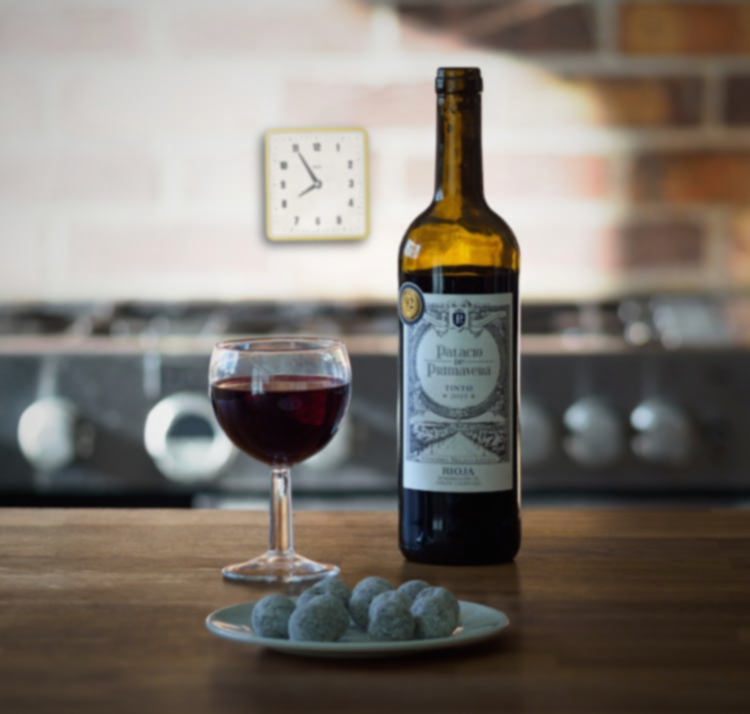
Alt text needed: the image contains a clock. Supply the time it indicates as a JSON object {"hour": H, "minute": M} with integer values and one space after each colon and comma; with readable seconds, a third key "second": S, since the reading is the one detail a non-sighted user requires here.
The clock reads {"hour": 7, "minute": 55}
